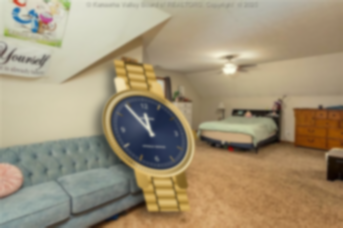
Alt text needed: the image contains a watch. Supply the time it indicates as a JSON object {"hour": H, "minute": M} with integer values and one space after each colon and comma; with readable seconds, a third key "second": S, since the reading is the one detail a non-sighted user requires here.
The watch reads {"hour": 11, "minute": 54}
